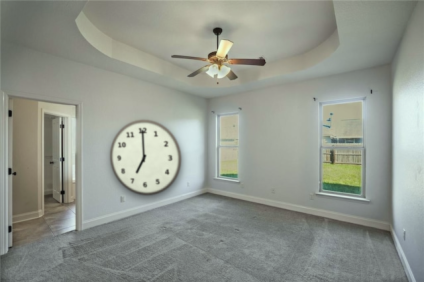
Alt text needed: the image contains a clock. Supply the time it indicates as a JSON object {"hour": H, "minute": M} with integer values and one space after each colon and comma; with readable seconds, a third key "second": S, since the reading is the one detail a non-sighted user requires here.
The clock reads {"hour": 7, "minute": 0}
